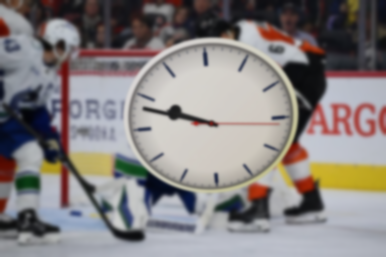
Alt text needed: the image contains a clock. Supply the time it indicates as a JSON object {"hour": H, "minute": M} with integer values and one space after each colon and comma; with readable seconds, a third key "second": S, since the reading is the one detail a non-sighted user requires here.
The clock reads {"hour": 9, "minute": 48, "second": 16}
